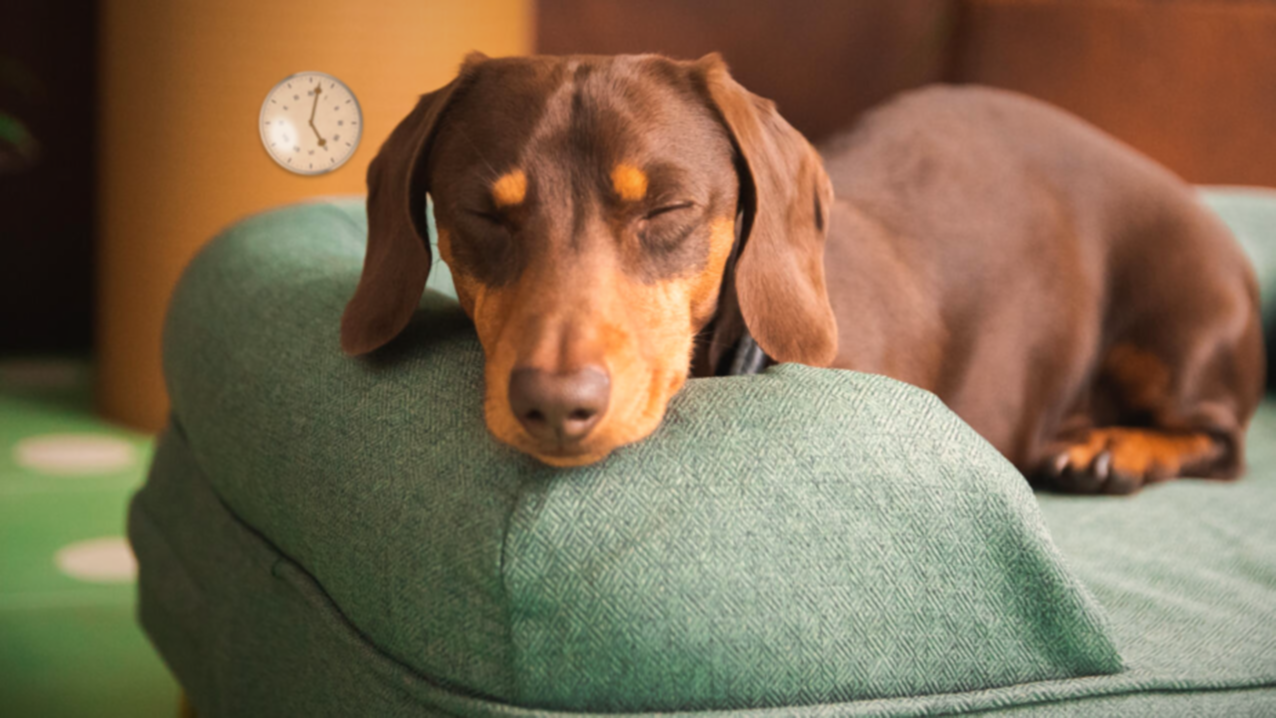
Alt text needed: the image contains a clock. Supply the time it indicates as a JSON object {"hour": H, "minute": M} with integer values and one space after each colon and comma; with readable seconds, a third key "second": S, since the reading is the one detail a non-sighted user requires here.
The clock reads {"hour": 5, "minute": 2}
